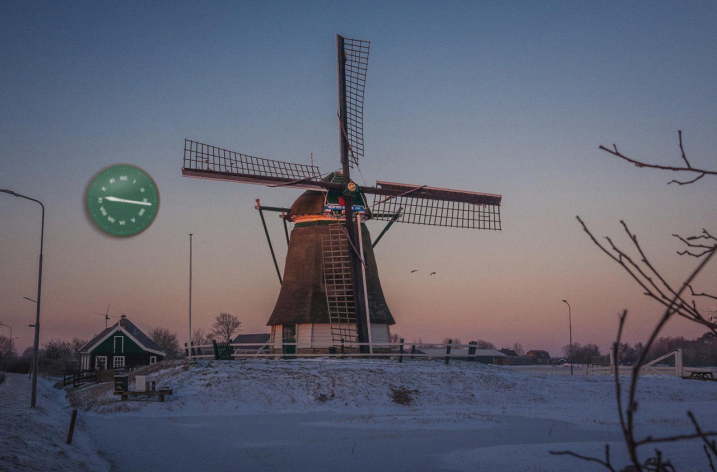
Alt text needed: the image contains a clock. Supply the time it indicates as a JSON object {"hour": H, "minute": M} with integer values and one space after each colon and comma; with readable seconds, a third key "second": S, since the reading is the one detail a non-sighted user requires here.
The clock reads {"hour": 9, "minute": 16}
